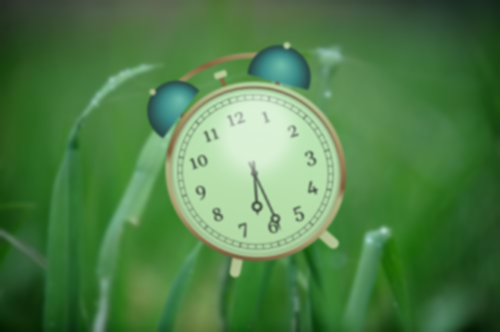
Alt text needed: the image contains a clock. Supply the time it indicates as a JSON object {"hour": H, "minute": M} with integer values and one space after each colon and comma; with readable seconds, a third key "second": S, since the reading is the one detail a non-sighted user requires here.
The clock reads {"hour": 6, "minute": 29}
